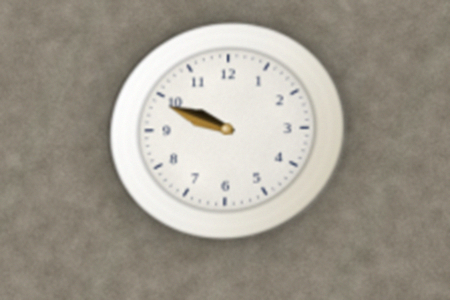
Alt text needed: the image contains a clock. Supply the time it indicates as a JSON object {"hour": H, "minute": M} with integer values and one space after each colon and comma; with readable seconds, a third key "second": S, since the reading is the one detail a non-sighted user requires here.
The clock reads {"hour": 9, "minute": 49}
